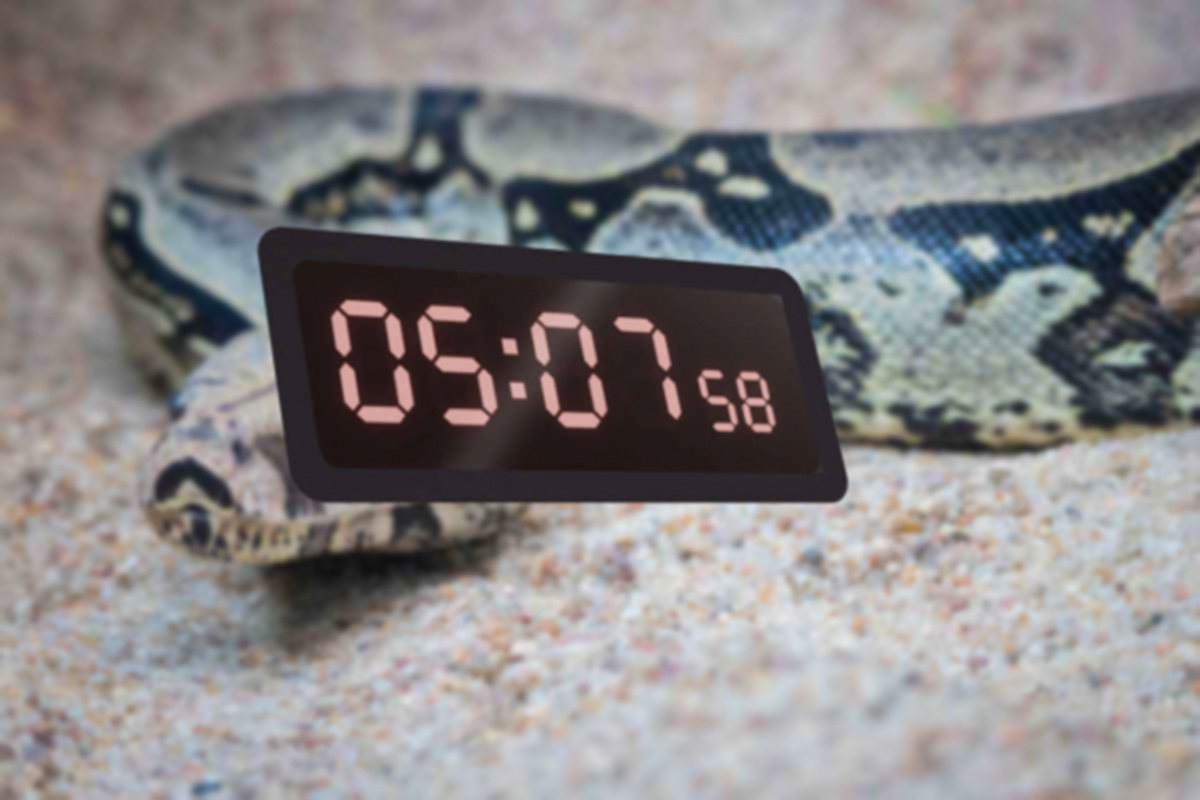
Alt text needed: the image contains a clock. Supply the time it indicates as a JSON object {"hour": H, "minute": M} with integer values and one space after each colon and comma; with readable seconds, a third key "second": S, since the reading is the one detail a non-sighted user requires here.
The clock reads {"hour": 5, "minute": 7, "second": 58}
